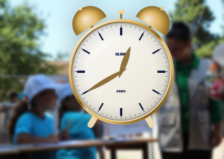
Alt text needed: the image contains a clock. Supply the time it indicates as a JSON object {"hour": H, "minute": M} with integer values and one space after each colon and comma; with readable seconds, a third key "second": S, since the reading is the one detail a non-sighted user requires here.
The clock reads {"hour": 12, "minute": 40}
